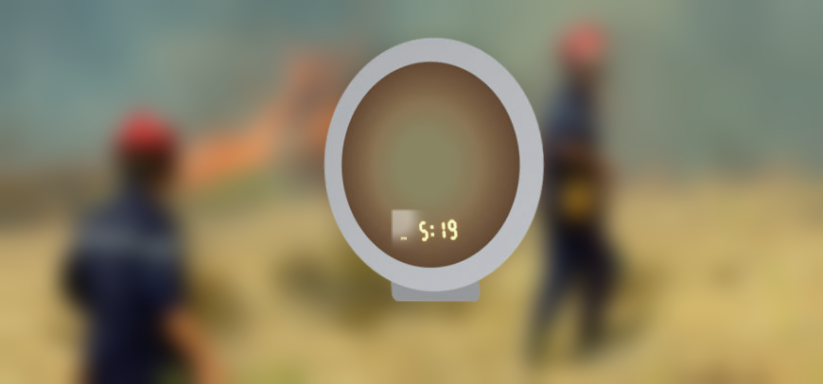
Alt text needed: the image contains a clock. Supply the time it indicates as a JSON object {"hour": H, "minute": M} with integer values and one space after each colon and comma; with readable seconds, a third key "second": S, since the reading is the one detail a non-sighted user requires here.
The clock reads {"hour": 5, "minute": 19}
